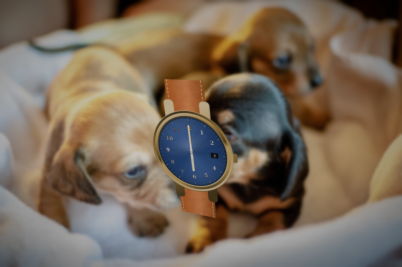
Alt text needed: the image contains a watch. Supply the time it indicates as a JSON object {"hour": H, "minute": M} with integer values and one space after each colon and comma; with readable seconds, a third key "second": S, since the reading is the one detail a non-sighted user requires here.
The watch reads {"hour": 6, "minute": 0}
